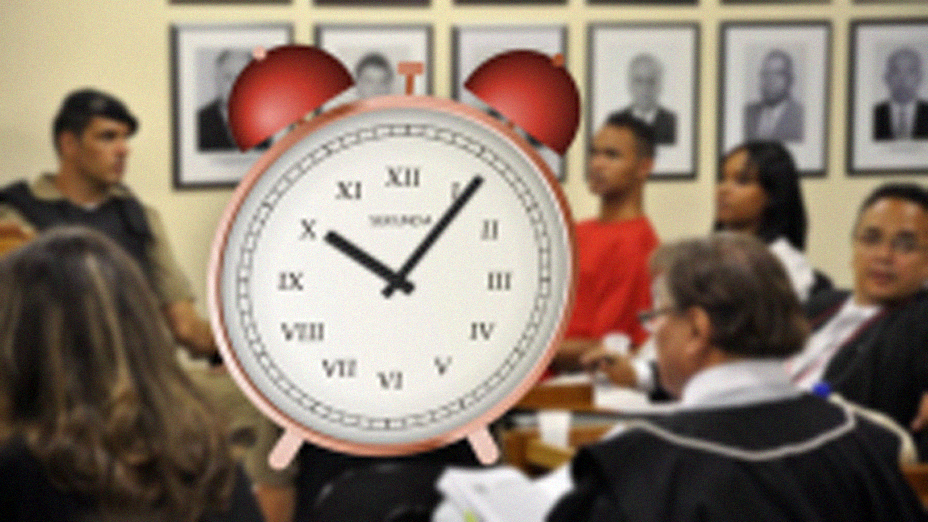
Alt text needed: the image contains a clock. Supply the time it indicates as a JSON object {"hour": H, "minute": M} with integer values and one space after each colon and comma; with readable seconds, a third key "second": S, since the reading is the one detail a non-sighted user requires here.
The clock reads {"hour": 10, "minute": 6}
